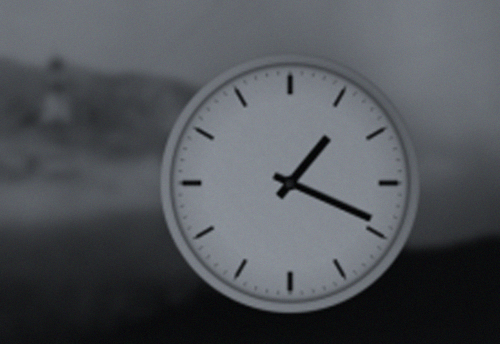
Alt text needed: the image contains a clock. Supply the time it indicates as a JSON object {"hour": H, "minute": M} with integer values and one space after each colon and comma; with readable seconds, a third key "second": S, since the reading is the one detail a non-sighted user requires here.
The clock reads {"hour": 1, "minute": 19}
